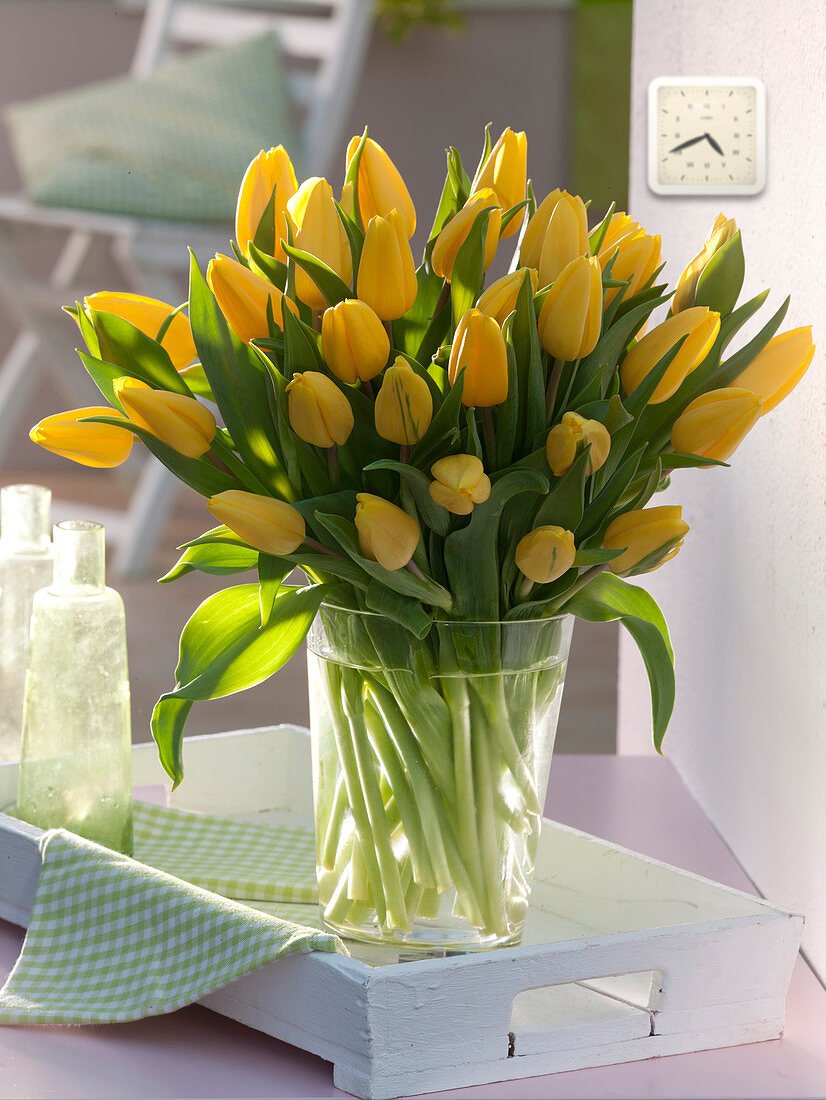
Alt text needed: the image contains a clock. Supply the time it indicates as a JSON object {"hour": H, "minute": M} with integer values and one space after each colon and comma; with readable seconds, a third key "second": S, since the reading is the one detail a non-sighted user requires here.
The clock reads {"hour": 4, "minute": 41}
